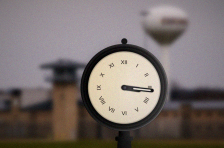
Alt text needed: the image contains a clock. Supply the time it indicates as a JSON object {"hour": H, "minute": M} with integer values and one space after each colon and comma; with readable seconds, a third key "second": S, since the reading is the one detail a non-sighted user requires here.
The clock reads {"hour": 3, "minute": 16}
